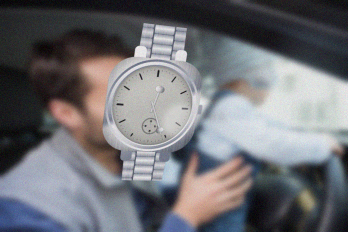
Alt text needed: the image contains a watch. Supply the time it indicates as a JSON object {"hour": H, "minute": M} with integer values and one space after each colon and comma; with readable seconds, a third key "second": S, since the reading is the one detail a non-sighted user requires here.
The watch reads {"hour": 12, "minute": 26}
